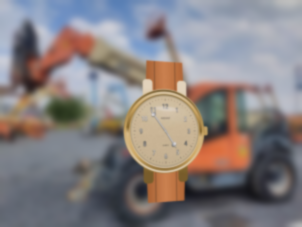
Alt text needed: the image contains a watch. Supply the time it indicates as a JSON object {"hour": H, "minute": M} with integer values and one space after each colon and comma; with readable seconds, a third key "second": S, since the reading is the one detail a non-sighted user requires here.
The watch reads {"hour": 4, "minute": 54}
